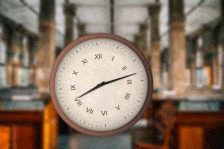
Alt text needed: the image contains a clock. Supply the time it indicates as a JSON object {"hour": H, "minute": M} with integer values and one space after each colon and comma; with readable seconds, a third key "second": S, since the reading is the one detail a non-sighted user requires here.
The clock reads {"hour": 8, "minute": 13}
